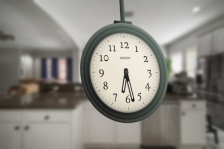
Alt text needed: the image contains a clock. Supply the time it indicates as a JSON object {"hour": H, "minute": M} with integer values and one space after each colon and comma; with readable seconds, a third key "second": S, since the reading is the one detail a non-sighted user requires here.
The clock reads {"hour": 6, "minute": 28}
